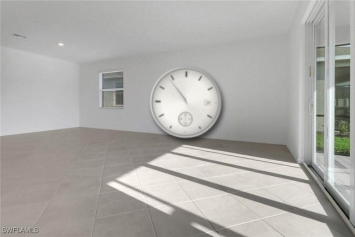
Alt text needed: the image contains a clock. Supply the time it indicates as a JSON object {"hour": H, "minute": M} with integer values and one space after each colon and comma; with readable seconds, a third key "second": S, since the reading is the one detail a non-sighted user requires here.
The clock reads {"hour": 10, "minute": 54}
